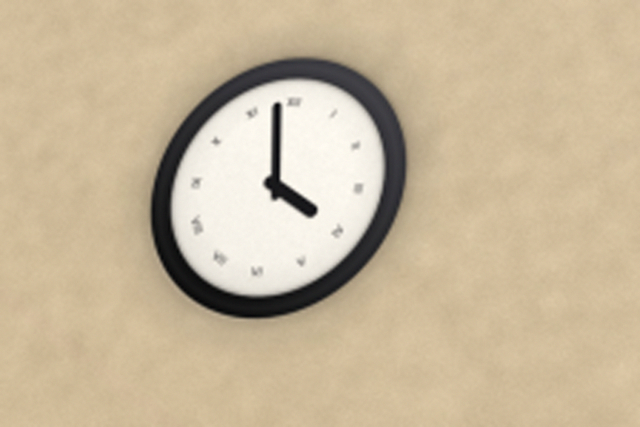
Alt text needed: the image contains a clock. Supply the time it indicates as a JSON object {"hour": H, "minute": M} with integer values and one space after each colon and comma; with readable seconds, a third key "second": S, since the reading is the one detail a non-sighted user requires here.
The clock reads {"hour": 3, "minute": 58}
